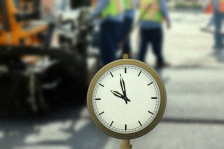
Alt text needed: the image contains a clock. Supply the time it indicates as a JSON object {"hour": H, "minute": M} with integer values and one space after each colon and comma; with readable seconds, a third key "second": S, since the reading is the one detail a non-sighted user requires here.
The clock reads {"hour": 9, "minute": 58}
